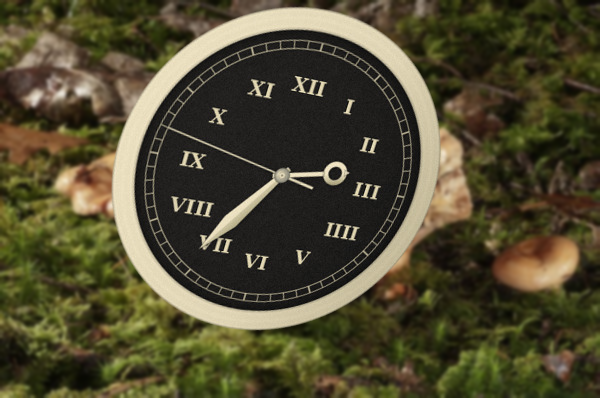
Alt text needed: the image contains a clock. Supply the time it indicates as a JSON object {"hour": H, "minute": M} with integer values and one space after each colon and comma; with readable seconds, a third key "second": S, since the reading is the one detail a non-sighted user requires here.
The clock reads {"hour": 2, "minute": 35, "second": 47}
